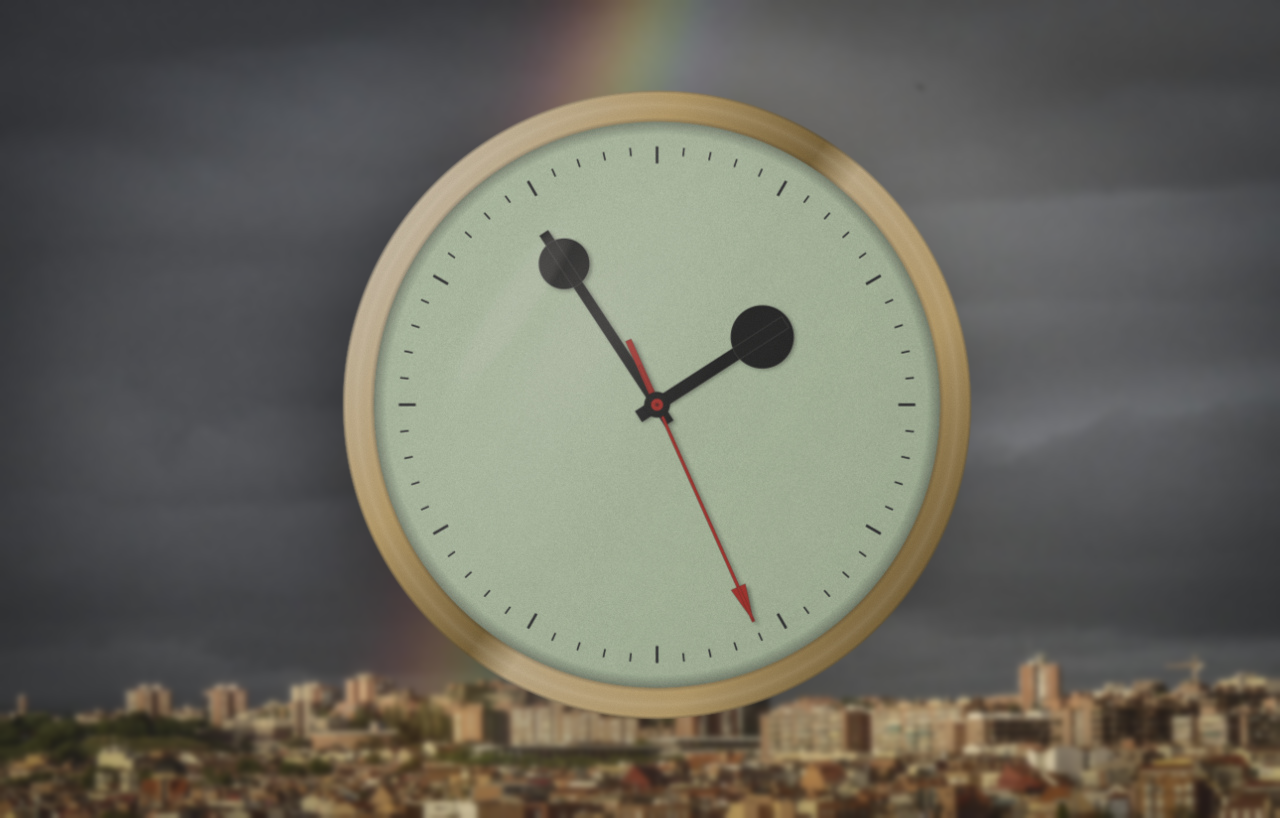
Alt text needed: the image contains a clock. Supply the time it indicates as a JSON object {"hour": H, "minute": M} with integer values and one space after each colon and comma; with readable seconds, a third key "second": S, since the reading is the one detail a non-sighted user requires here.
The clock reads {"hour": 1, "minute": 54, "second": 26}
